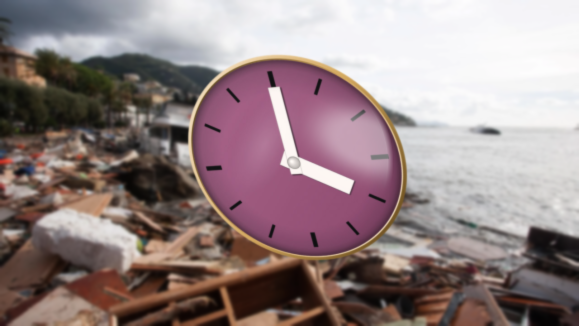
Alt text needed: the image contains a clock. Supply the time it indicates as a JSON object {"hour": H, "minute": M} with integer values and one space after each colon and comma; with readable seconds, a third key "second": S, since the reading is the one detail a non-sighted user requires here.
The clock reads {"hour": 4, "minute": 0}
